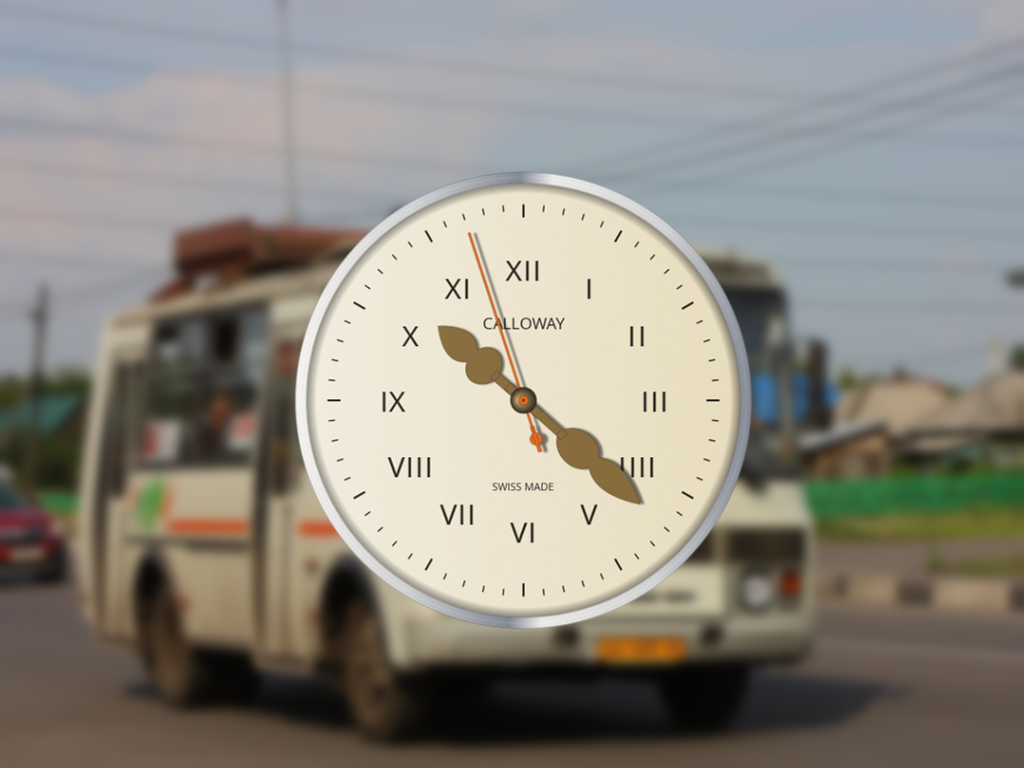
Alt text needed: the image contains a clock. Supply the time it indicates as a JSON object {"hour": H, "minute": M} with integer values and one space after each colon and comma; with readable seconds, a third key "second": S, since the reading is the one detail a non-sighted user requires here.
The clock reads {"hour": 10, "minute": 21, "second": 57}
